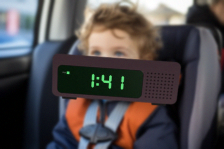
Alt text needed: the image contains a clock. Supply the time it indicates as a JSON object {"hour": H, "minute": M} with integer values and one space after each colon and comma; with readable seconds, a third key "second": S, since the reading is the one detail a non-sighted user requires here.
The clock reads {"hour": 1, "minute": 41}
